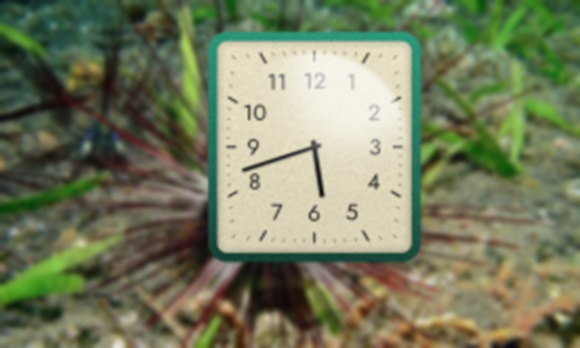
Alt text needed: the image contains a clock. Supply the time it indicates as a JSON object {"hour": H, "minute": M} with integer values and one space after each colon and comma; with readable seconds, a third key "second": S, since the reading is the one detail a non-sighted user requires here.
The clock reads {"hour": 5, "minute": 42}
